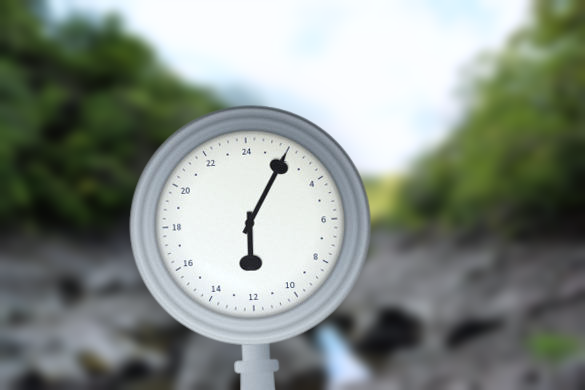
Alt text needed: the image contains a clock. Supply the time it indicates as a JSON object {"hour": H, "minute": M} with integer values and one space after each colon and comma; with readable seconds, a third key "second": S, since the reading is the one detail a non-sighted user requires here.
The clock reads {"hour": 12, "minute": 5}
